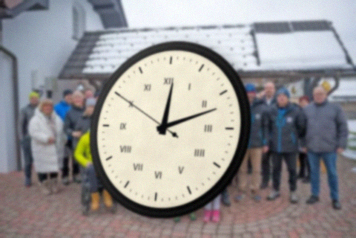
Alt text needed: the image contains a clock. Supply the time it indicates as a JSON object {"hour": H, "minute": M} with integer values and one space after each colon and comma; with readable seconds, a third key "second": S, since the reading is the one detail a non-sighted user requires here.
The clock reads {"hour": 12, "minute": 11, "second": 50}
